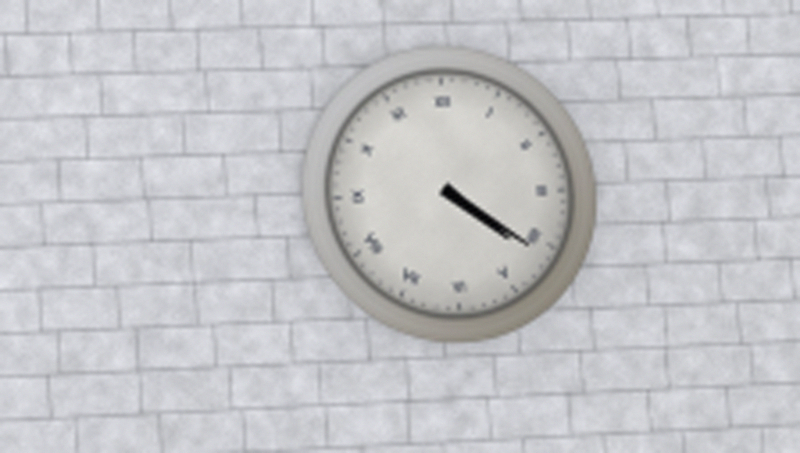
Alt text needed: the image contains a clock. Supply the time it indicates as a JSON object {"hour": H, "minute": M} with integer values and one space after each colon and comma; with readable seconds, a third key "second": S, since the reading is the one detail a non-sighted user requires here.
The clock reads {"hour": 4, "minute": 21}
